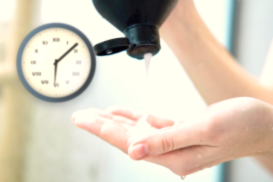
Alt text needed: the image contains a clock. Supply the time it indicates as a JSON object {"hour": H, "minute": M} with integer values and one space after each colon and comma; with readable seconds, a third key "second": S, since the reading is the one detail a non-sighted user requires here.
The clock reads {"hour": 6, "minute": 8}
